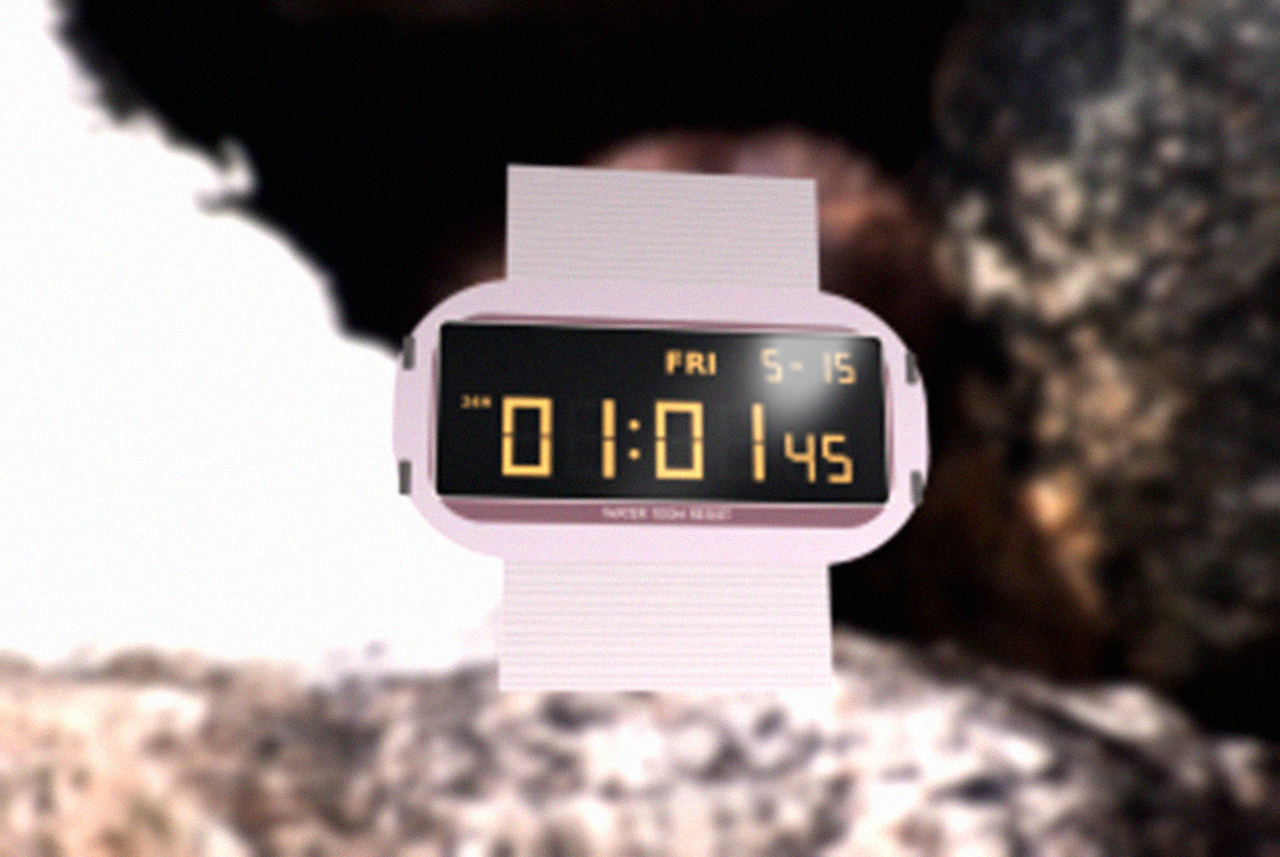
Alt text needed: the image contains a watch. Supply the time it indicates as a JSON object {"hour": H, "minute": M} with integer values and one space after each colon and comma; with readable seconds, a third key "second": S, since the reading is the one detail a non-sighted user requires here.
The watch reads {"hour": 1, "minute": 1, "second": 45}
